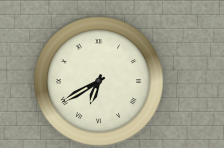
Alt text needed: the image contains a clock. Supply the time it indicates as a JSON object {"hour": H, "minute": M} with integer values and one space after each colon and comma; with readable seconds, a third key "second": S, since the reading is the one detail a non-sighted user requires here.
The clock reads {"hour": 6, "minute": 40}
